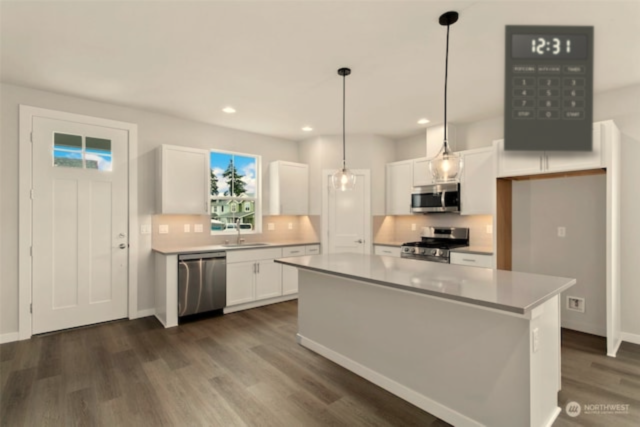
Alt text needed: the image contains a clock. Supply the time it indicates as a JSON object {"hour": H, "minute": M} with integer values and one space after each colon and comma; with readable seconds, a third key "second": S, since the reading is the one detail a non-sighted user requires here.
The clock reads {"hour": 12, "minute": 31}
